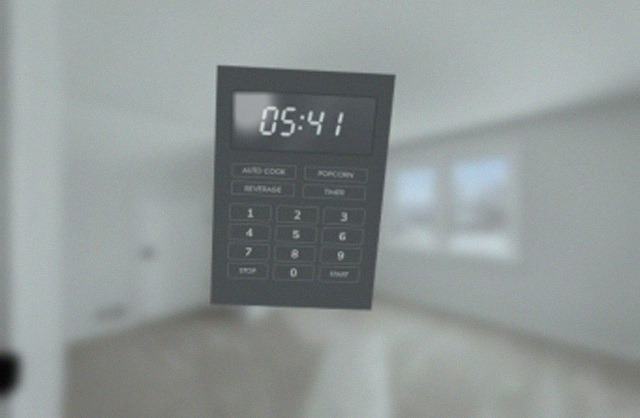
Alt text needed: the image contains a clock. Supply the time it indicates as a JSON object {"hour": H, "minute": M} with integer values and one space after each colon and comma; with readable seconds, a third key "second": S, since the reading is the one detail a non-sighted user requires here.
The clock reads {"hour": 5, "minute": 41}
